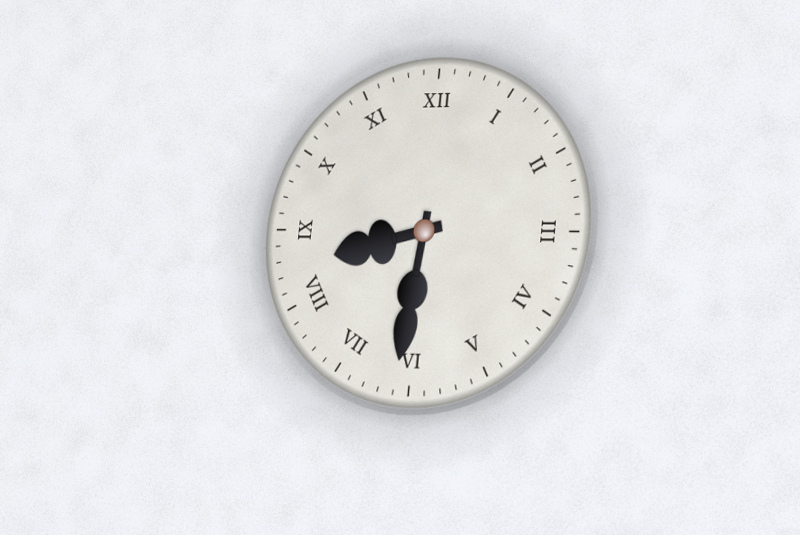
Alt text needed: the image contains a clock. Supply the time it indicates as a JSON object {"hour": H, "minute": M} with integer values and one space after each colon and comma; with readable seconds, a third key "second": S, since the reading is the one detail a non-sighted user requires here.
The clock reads {"hour": 8, "minute": 31}
